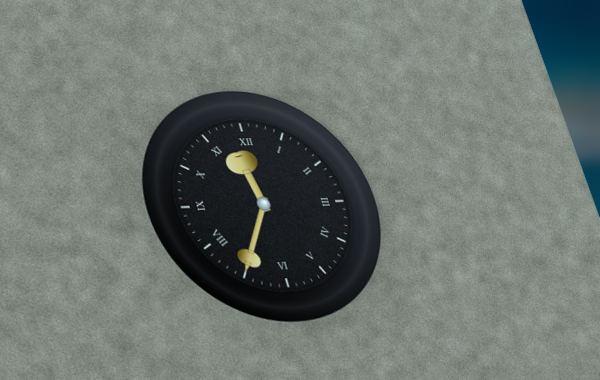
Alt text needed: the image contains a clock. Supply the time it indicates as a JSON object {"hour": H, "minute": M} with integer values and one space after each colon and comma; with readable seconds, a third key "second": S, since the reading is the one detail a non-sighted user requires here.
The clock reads {"hour": 11, "minute": 35}
